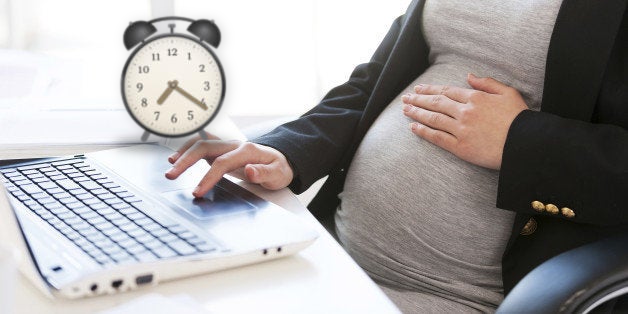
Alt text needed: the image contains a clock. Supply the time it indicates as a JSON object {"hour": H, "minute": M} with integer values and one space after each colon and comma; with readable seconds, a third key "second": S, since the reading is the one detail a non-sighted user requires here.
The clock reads {"hour": 7, "minute": 21}
